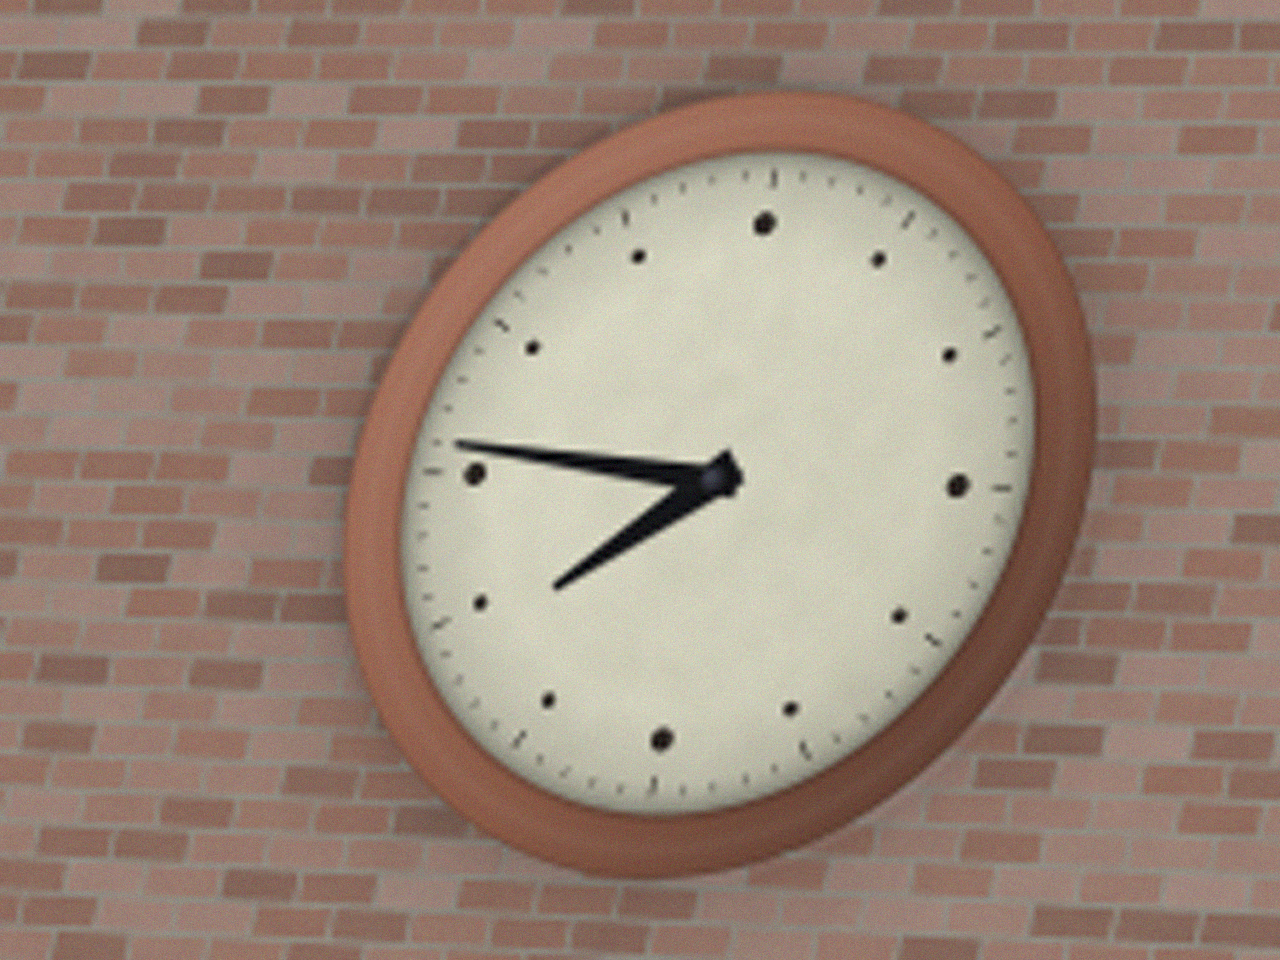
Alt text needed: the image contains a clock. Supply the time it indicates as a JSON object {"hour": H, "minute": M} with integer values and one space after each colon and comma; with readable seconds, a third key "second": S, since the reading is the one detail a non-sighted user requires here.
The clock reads {"hour": 7, "minute": 46}
